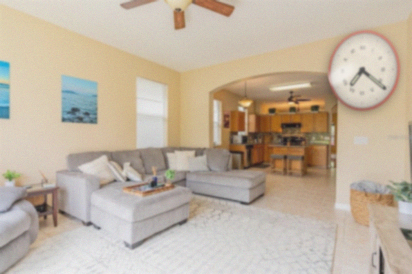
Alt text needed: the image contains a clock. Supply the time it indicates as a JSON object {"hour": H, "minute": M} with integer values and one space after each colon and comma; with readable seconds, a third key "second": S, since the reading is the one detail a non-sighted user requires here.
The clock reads {"hour": 7, "minute": 21}
